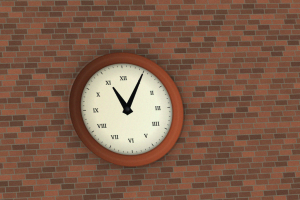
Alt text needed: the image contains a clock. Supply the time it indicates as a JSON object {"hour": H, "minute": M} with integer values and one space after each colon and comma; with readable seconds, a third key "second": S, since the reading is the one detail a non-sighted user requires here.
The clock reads {"hour": 11, "minute": 5}
